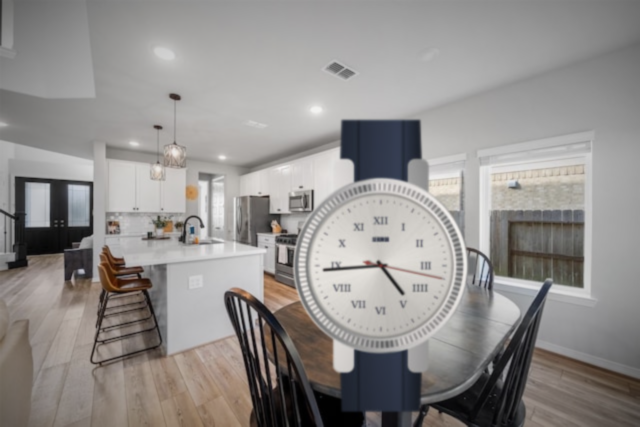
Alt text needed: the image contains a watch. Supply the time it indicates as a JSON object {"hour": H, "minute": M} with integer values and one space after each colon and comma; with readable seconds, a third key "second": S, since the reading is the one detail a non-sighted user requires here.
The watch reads {"hour": 4, "minute": 44, "second": 17}
